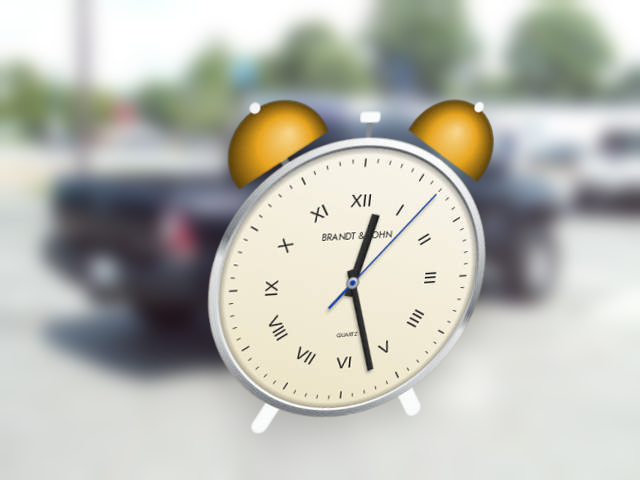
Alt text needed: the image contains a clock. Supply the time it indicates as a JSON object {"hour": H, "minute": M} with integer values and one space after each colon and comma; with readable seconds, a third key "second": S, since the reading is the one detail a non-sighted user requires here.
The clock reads {"hour": 12, "minute": 27, "second": 7}
